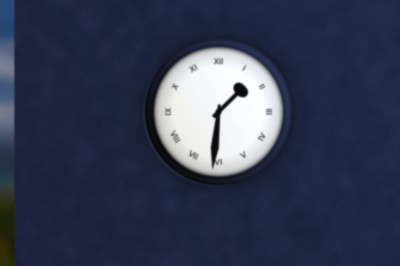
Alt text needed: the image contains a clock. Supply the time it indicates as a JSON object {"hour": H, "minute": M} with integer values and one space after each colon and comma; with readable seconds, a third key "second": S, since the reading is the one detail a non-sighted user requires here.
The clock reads {"hour": 1, "minute": 31}
